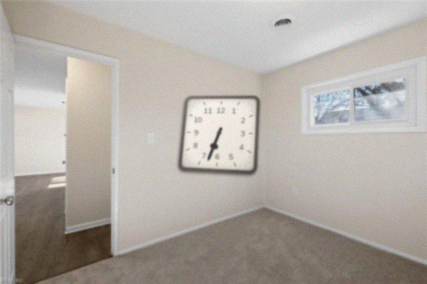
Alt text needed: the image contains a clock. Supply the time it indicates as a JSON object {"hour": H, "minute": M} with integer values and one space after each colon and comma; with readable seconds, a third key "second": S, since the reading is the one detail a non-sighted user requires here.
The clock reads {"hour": 6, "minute": 33}
